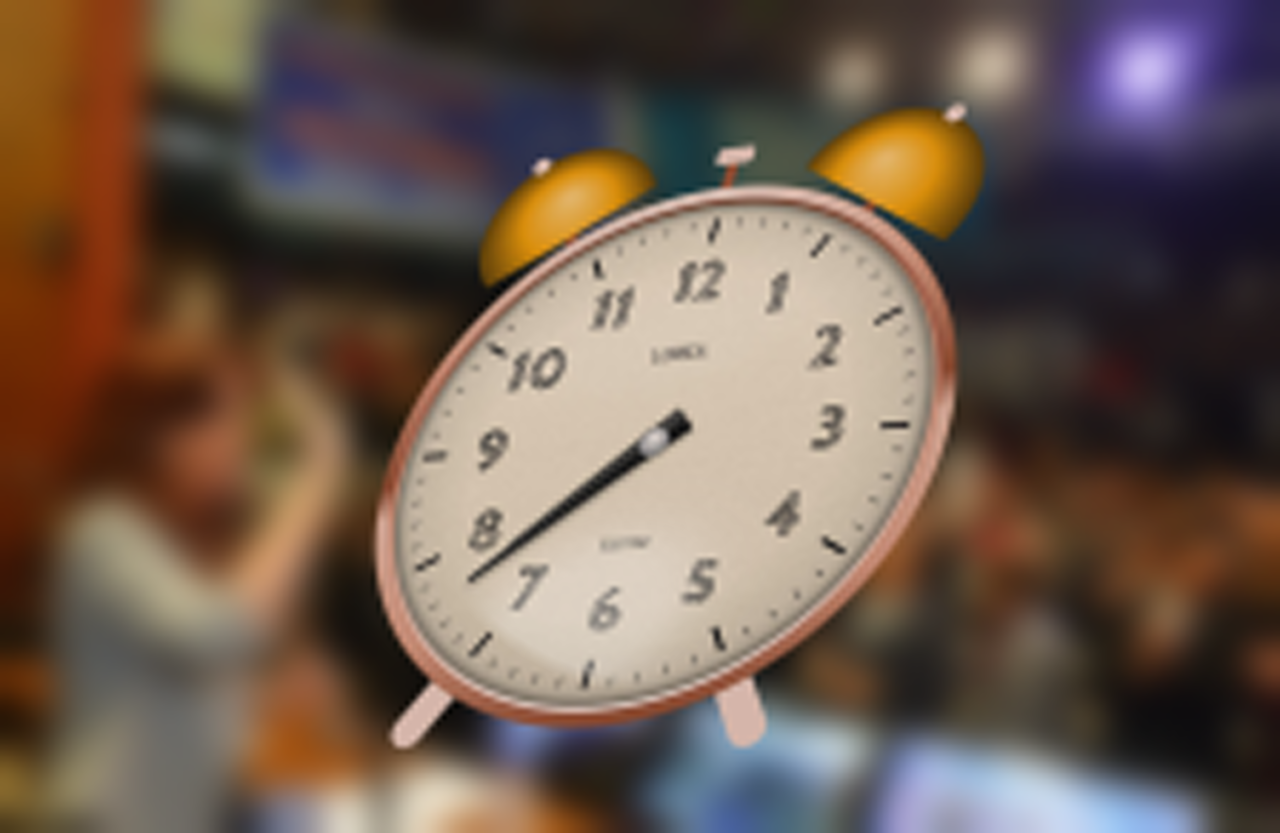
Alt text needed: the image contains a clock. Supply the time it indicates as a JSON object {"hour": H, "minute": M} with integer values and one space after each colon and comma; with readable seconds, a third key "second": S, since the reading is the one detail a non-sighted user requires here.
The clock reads {"hour": 7, "minute": 38}
